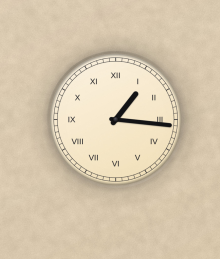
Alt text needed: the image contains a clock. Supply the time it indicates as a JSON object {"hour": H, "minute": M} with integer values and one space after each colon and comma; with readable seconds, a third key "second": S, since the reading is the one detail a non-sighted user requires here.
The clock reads {"hour": 1, "minute": 16}
